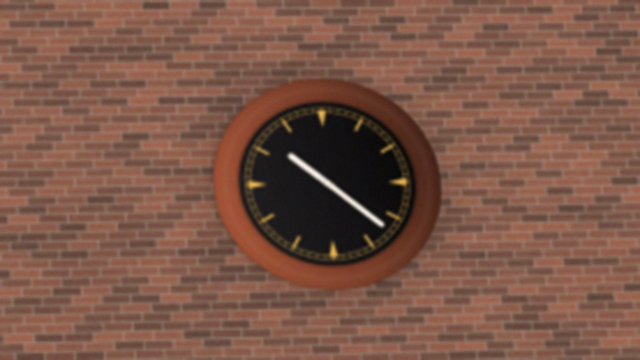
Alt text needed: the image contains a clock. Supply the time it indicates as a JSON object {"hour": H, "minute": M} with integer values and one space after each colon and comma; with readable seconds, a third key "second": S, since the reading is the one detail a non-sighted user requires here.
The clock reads {"hour": 10, "minute": 22}
